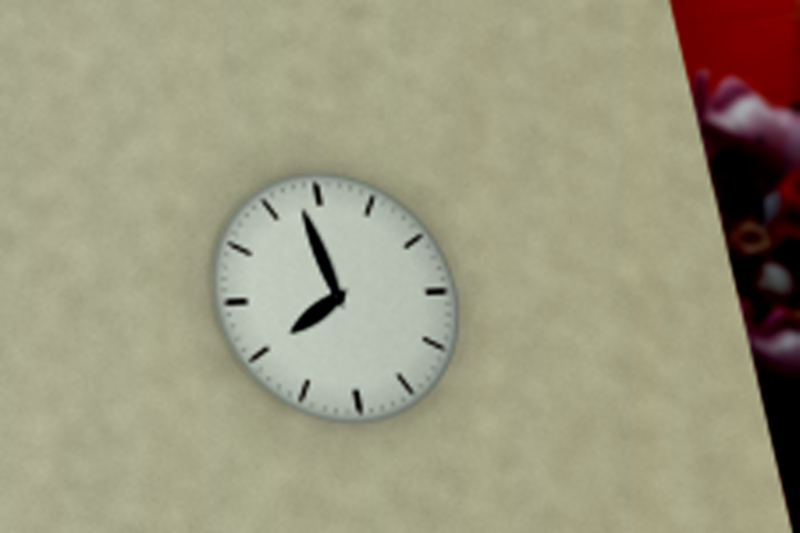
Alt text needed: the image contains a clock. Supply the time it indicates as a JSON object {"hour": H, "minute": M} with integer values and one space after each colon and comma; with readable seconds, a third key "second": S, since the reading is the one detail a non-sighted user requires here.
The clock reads {"hour": 7, "minute": 58}
